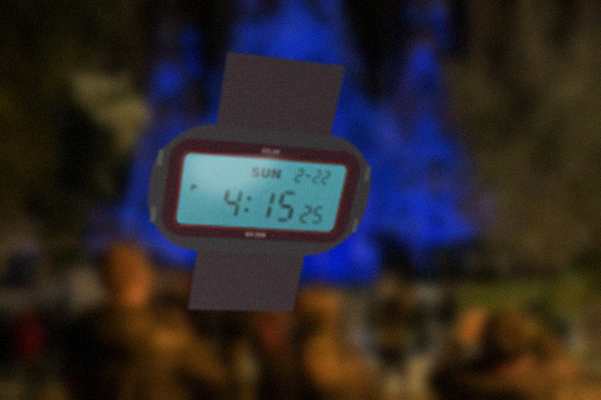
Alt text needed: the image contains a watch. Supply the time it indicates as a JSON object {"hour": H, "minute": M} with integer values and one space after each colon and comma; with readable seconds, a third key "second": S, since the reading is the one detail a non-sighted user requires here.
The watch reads {"hour": 4, "minute": 15, "second": 25}
